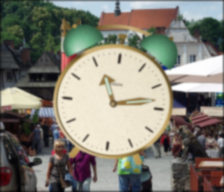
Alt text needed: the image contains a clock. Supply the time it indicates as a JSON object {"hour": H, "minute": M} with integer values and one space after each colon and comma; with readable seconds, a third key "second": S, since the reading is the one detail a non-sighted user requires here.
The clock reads {"hour": 11, "minute": 13}
